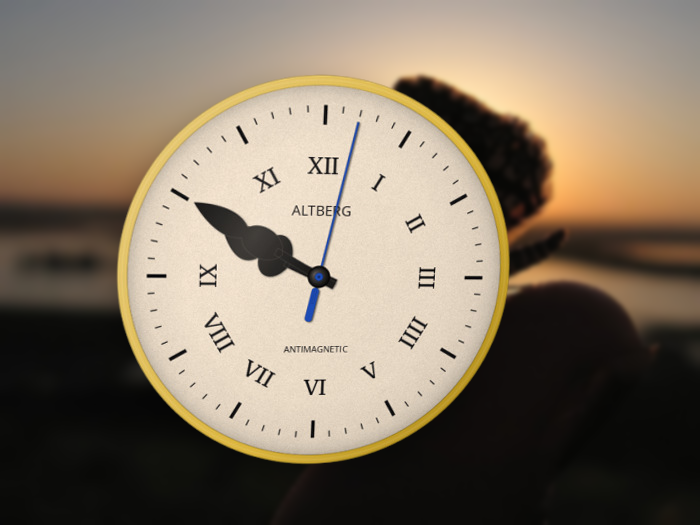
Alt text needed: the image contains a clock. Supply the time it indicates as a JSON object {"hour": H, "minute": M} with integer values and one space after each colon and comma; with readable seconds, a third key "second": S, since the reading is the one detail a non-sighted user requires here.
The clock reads {"hour": 9, "minute": 50, "second": 2}
